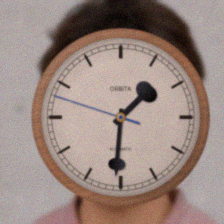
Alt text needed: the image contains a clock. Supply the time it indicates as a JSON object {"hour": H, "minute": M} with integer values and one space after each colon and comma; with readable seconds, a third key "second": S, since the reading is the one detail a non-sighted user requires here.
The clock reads {"hour": 1, "minute": 30, "second": 48}
